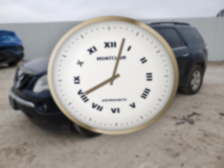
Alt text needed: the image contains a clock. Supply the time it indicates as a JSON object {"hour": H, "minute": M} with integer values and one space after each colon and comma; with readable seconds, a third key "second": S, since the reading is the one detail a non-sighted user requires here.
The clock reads {"hour": 8, "minute": 3}
